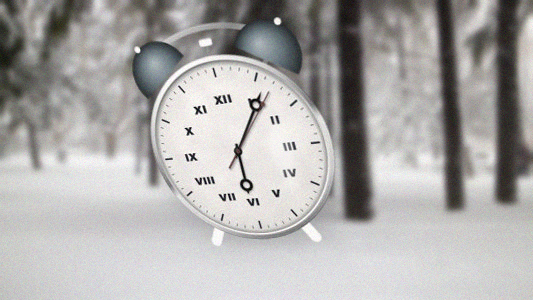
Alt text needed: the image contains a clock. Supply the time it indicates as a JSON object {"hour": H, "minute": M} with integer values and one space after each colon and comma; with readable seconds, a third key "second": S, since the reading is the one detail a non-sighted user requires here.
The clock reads {"hour": 6, "minute": 6, "second": 7}
